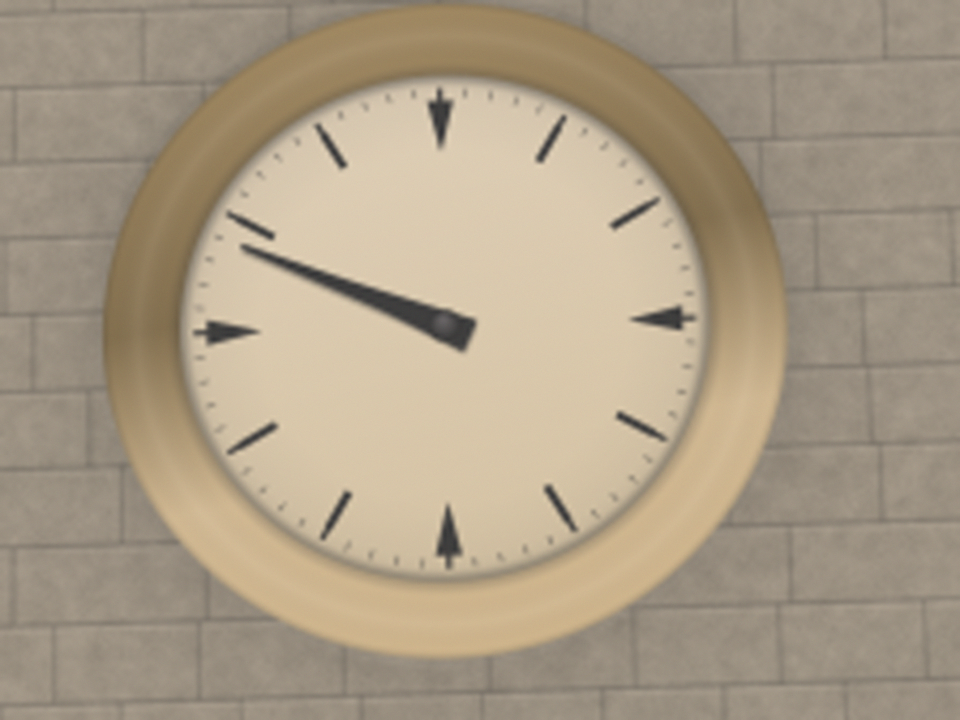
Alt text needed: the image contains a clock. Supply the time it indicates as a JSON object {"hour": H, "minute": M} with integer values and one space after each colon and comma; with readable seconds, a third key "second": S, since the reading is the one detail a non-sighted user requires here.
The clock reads {"hour": 9, "minute": 49}
